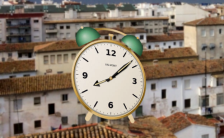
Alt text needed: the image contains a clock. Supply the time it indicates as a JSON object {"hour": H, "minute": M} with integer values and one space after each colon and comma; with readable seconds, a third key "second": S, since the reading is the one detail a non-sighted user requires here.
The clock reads {"hour": 8, "minute": 8}
